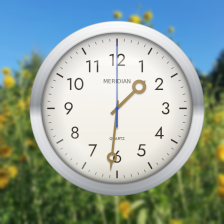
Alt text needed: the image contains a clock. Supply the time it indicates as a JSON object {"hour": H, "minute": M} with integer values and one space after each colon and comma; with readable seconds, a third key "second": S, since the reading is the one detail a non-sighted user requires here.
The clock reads {"hour": 1, "minute": 31, "second": 0}
